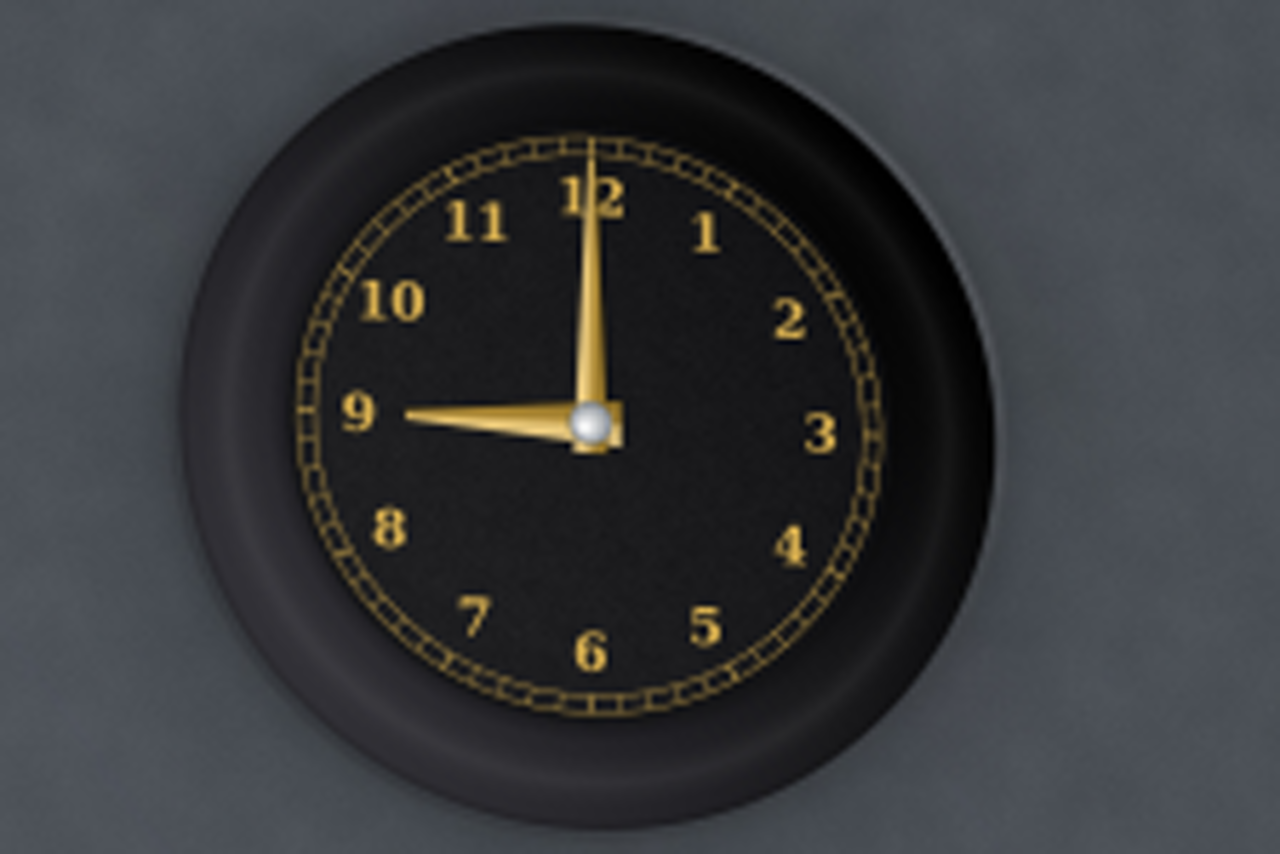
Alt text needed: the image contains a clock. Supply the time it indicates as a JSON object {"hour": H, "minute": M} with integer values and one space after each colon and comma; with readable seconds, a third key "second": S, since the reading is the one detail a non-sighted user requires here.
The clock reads {"hour": 9, "minute": 0}
